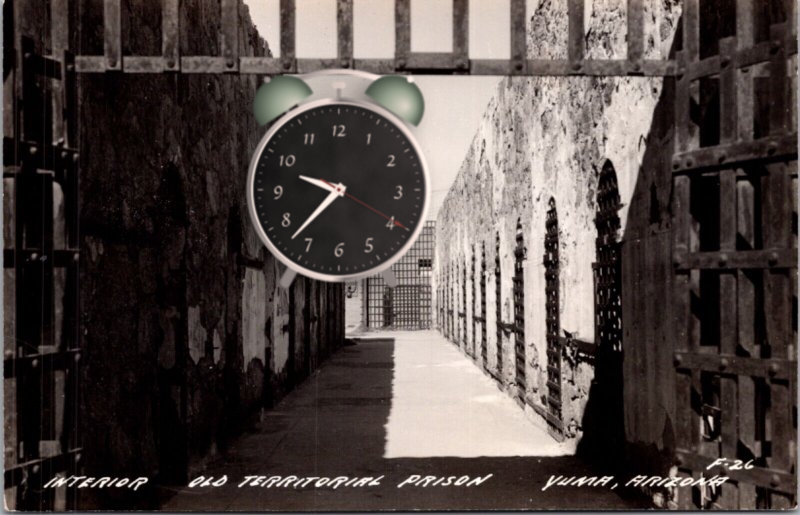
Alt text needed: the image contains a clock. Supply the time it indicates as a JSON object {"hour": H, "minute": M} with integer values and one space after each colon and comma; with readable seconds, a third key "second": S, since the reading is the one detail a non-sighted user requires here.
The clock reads {"hour": 9, "minute": 37, "second": 20}
